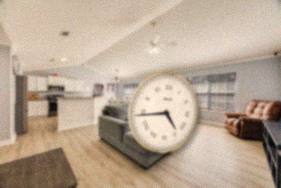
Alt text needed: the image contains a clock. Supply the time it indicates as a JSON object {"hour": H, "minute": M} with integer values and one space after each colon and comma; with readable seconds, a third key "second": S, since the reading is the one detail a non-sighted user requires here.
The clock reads {"hour": 4, "minute": 44}
